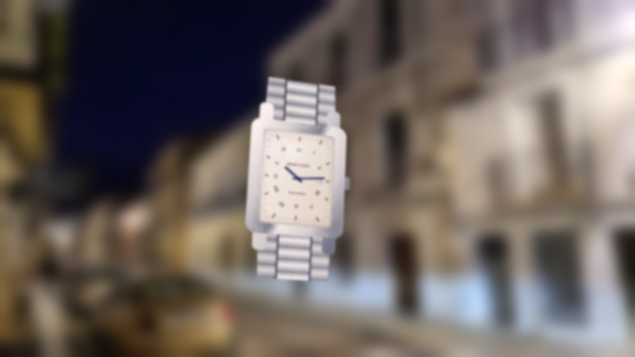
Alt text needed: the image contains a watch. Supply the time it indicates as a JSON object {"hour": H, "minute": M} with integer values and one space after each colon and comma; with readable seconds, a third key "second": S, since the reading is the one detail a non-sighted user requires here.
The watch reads {"hour": 10, "minute": 14}
